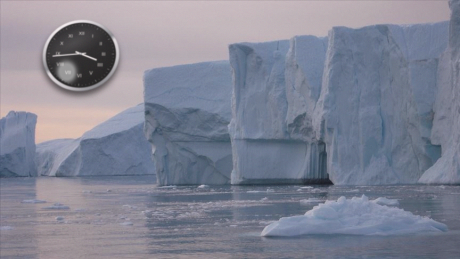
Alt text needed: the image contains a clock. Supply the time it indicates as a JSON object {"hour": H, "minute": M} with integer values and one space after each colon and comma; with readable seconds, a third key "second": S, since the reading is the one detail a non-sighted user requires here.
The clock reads {"hour": 3, "minute": 44}
